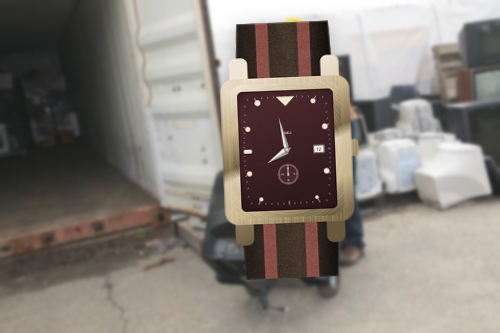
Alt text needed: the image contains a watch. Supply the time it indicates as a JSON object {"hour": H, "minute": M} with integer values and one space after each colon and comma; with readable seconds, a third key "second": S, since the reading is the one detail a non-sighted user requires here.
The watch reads {"hour": 7, "minute": 58}
